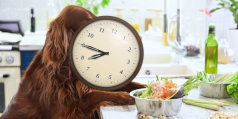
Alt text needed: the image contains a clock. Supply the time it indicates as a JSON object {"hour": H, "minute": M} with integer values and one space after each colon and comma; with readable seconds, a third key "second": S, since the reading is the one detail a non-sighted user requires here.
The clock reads {"hour": 7, "minute": 45}
